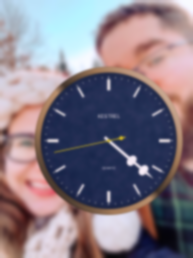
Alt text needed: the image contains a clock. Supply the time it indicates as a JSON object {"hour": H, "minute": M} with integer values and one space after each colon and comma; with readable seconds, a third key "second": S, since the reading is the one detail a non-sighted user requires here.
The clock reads {"hour": 4, "minute": 21, "second": 43}
